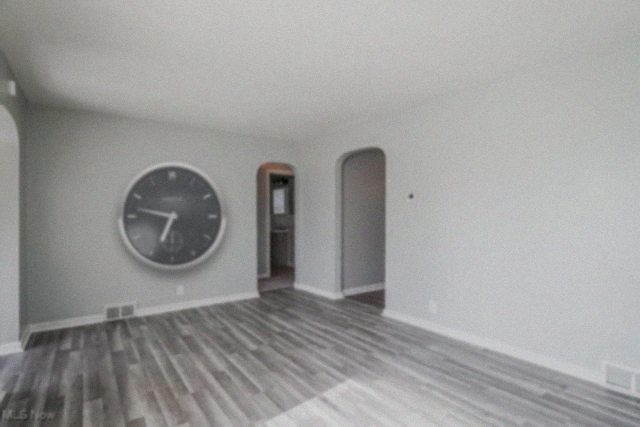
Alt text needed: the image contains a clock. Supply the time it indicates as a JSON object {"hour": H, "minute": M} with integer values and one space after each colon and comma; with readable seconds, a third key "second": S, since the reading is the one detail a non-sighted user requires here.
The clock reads {"hour": 6, "minute": 47}
